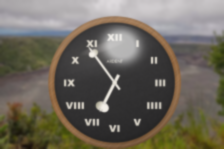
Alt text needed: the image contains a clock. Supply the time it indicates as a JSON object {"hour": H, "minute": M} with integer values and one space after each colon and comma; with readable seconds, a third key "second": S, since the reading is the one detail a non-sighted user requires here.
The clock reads {"hour": 6, "minute": 54}
